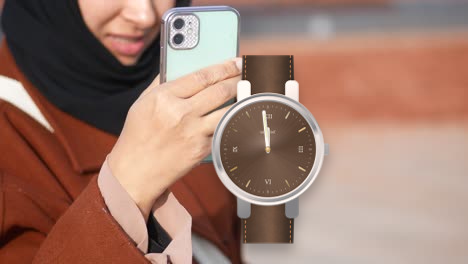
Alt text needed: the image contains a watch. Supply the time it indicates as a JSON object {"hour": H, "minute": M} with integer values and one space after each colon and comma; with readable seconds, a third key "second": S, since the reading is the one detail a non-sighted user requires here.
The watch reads {"hour": 11, "minute": 59}
